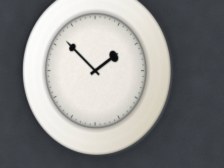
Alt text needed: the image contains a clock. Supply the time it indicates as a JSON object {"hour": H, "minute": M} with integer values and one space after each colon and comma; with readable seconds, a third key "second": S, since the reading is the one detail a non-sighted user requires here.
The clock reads {"hour": 1, "minute": 52}
